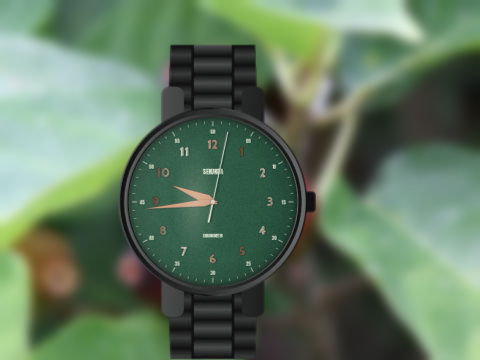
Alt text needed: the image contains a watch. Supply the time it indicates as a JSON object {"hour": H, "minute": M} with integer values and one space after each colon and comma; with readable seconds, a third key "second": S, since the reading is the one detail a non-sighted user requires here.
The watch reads {"hour": 9, "minute": 44, "second": 2}
